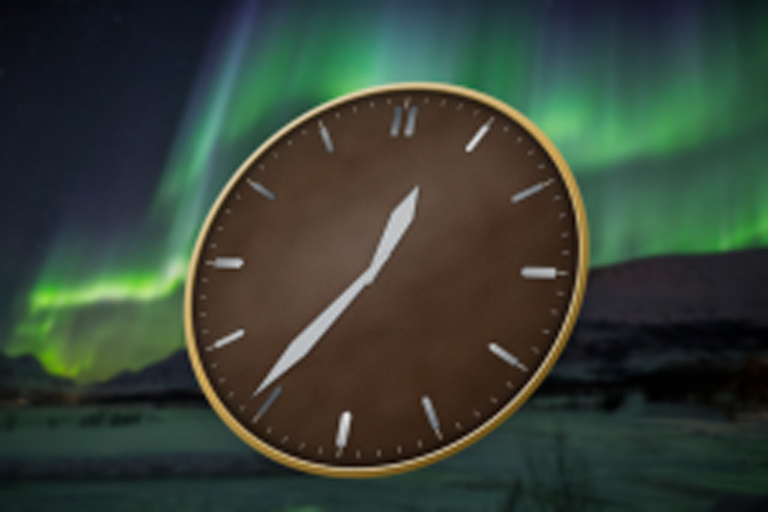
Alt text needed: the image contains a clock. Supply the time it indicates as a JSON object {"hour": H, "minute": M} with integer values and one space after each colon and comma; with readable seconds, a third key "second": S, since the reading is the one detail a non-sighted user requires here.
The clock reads {"hour": 12, "minute": 36}
